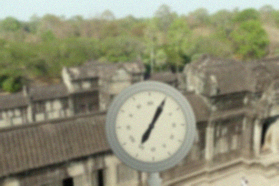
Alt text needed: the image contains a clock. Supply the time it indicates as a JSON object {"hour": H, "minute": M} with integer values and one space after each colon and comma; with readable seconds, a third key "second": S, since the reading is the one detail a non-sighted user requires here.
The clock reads {"hour": 7, "minute": 5}
